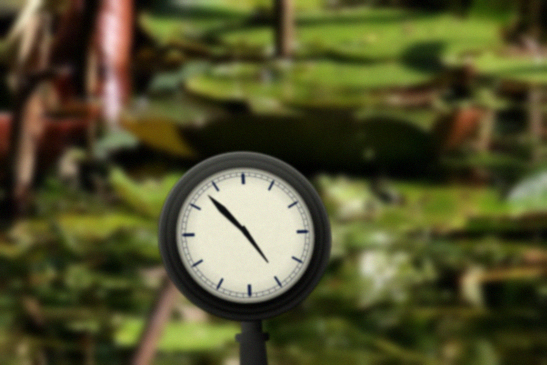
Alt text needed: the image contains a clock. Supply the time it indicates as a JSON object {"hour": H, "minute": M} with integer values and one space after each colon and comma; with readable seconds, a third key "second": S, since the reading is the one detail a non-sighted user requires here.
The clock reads {"hour": 4, "minute": 53}
